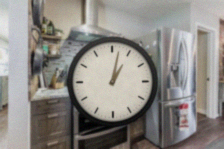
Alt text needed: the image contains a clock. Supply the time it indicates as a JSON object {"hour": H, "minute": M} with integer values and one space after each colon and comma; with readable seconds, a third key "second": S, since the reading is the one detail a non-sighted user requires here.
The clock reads {"hour": 1, "minute": 2}
